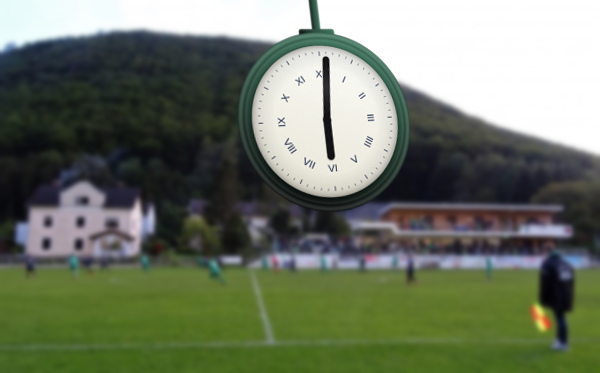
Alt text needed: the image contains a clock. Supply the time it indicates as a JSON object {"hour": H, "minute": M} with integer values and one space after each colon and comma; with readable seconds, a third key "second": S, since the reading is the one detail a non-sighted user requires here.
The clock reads {"hour": 6, "minute": 1}
